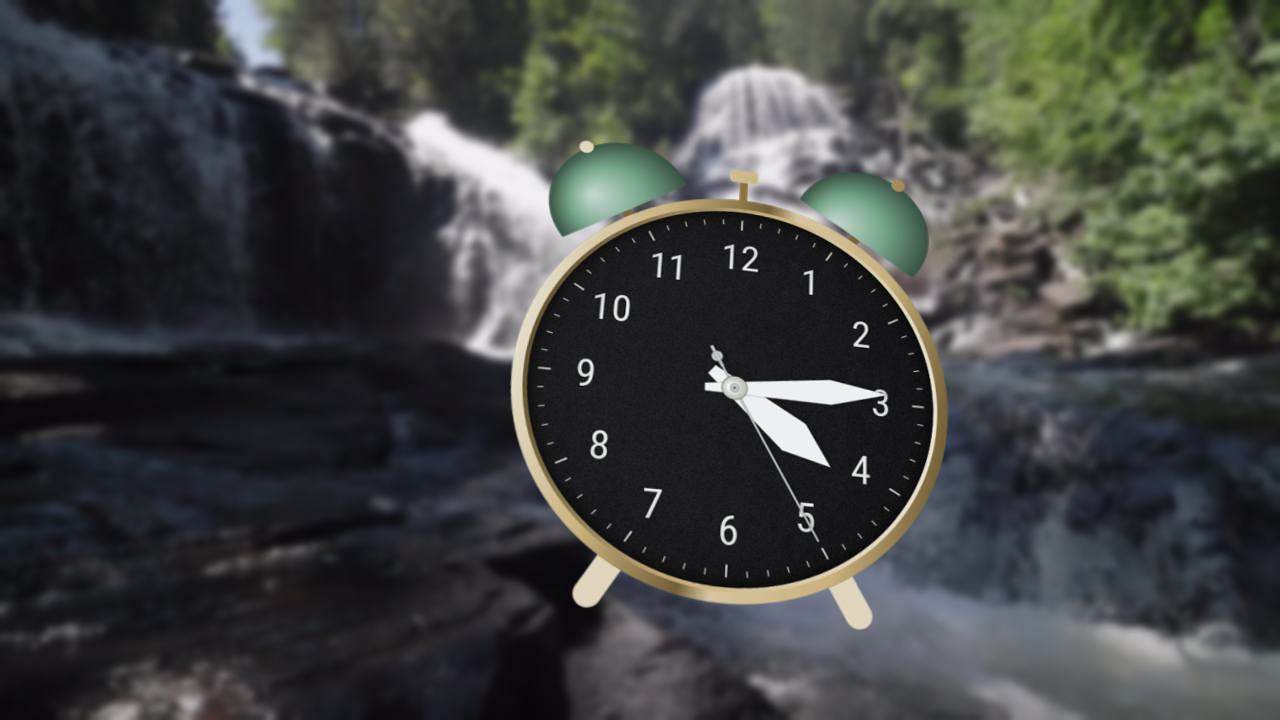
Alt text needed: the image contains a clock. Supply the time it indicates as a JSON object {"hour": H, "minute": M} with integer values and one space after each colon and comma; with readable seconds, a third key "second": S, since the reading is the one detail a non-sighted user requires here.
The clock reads {"hour": 4, "minute": 14, "second": 25}
